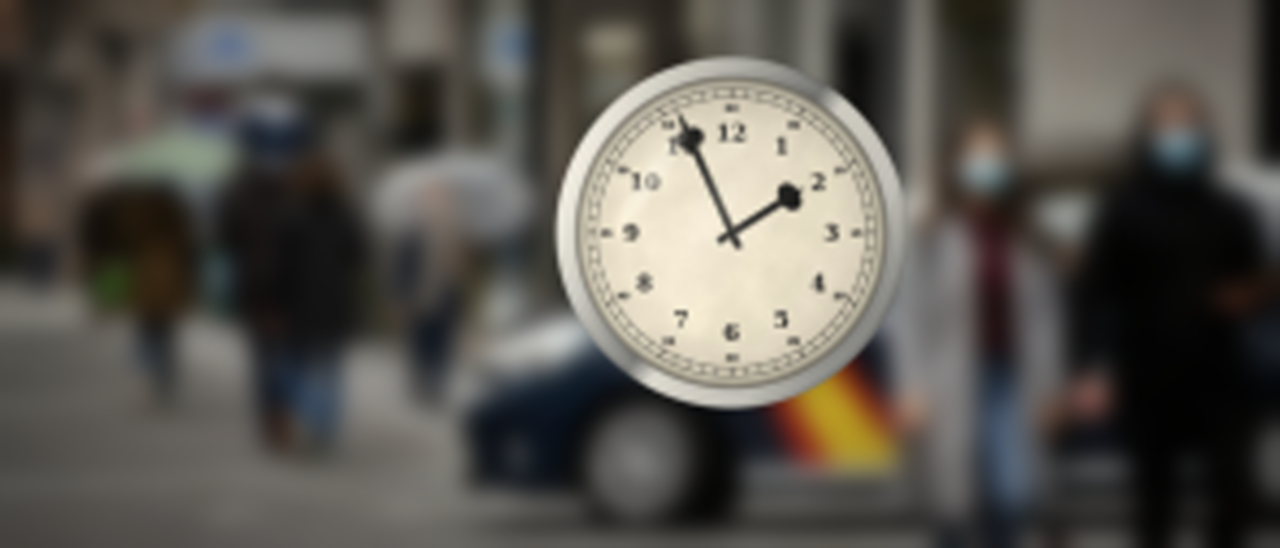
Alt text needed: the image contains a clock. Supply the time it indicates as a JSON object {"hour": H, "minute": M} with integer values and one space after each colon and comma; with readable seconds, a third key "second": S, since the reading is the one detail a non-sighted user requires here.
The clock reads {"hour": 1, "minute": 56}
